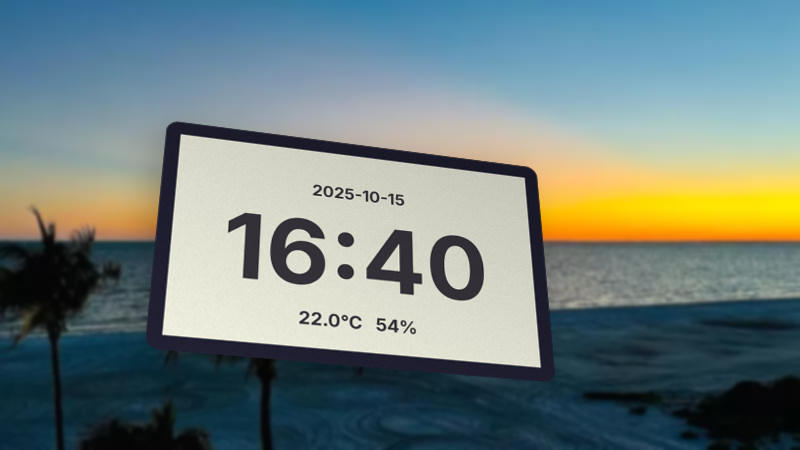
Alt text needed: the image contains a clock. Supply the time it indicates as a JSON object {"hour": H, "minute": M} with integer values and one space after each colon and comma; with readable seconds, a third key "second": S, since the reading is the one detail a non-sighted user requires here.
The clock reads {"hour": 16, "minute": 40}
